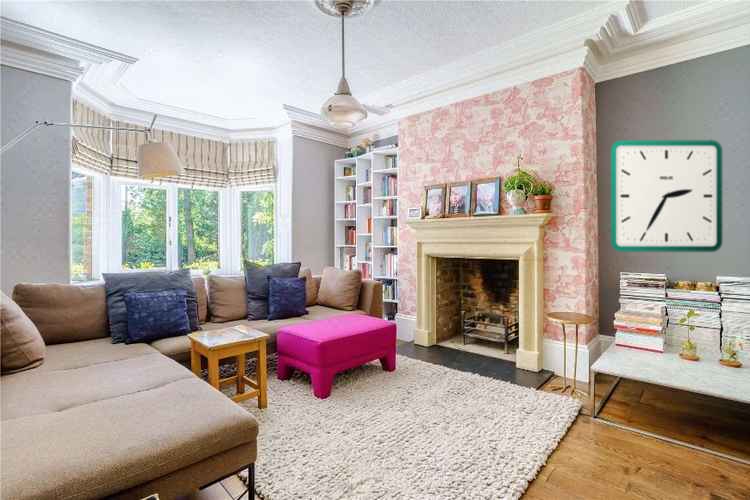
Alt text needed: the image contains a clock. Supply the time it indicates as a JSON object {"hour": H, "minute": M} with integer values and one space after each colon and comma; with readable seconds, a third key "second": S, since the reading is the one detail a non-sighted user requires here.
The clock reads {"hour": 2, "minute": 35}
